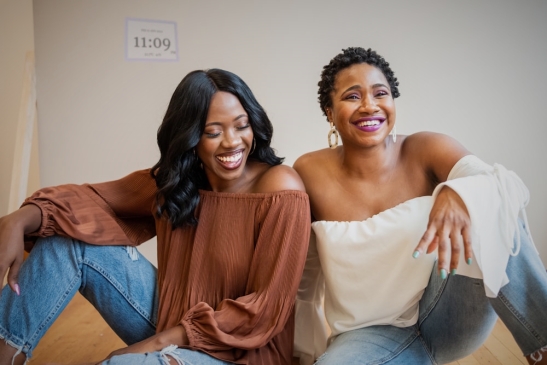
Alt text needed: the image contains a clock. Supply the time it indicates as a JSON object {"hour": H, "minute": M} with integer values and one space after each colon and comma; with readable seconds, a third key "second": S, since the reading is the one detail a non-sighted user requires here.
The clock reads {"hour": 11, "minute": 9}
